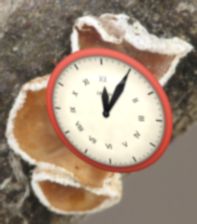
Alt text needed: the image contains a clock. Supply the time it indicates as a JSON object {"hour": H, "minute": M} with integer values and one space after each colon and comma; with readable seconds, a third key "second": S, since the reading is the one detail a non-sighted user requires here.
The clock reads {"hour": 12, "minute": 5}
